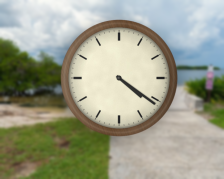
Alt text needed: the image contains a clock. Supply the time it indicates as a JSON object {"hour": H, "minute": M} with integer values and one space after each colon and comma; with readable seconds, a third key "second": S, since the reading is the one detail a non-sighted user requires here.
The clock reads {"hour": 4, "minute": 21}
